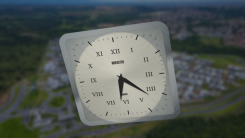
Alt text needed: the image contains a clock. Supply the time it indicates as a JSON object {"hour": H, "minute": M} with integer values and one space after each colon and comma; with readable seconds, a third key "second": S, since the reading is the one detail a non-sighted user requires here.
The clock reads {"hour": 6, "minute": 22}
